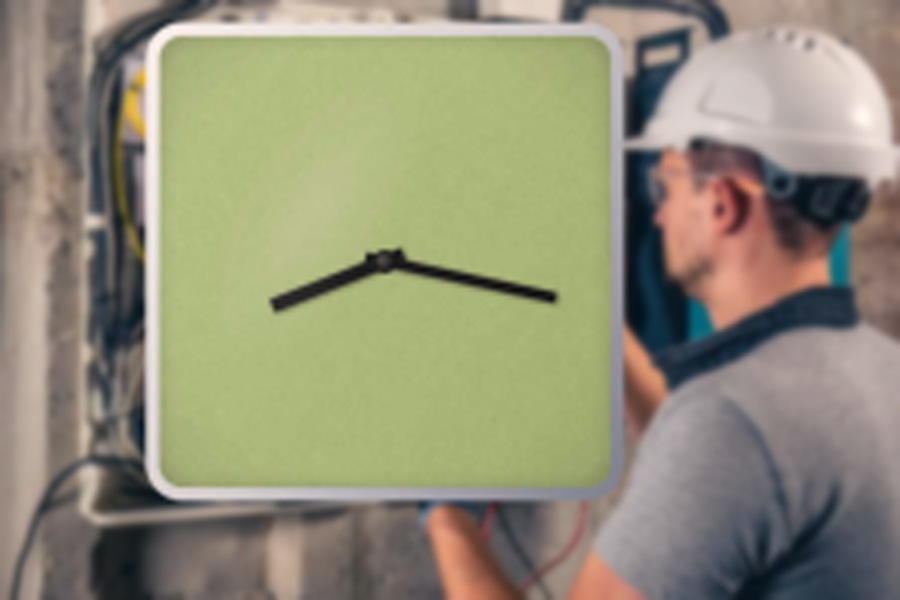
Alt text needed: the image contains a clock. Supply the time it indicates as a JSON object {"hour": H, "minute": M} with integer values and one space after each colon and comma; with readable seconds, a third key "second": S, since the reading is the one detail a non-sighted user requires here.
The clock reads {"hour": 8, "minute": 17}
